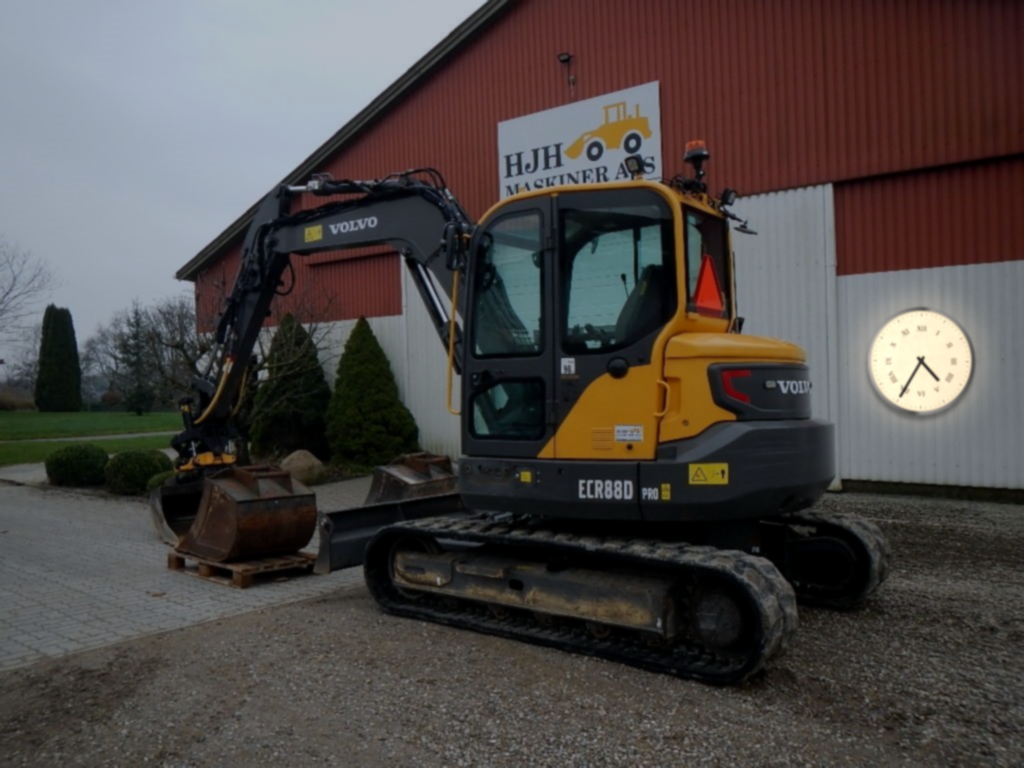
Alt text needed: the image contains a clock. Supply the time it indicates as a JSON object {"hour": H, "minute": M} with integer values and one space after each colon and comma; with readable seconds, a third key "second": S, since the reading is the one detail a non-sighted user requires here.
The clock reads {"hour": 4, "minute": 35}
